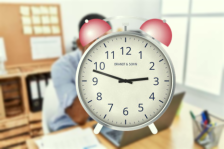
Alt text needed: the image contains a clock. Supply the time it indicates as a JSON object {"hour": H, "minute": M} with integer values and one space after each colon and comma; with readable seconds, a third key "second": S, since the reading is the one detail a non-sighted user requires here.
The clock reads {"hour": 2, "minute": 48}
